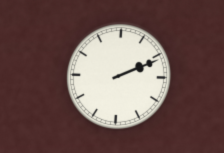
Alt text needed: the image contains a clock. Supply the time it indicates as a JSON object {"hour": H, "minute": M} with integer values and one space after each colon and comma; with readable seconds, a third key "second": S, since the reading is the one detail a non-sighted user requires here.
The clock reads {"hour": 2, "minute": 11}
